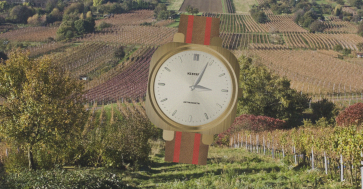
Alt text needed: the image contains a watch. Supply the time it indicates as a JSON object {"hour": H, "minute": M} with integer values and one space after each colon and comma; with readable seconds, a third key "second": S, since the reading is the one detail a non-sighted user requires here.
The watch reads {"hour": 3, "minute": 4}
